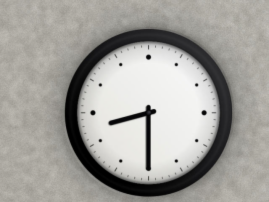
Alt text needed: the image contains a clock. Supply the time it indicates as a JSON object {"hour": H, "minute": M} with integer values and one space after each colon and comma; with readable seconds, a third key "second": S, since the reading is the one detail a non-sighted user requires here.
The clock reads {"hour": 8, "minute": 30}
